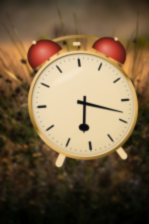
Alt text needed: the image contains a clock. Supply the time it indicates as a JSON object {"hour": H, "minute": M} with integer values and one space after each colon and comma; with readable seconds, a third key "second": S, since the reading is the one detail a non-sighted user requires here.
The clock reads {"hour": 6, "minute": 18}
